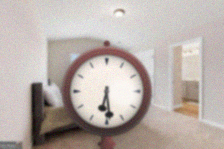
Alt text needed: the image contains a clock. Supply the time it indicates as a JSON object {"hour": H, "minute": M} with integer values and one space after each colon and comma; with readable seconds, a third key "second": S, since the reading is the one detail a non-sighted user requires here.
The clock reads {"hour": 6, "minute": 29}
